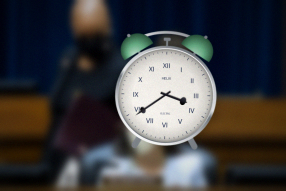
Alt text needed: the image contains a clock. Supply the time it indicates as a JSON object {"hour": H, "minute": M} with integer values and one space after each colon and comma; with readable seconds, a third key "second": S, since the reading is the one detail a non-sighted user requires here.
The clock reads {"hour": 3, "minute": 39}
